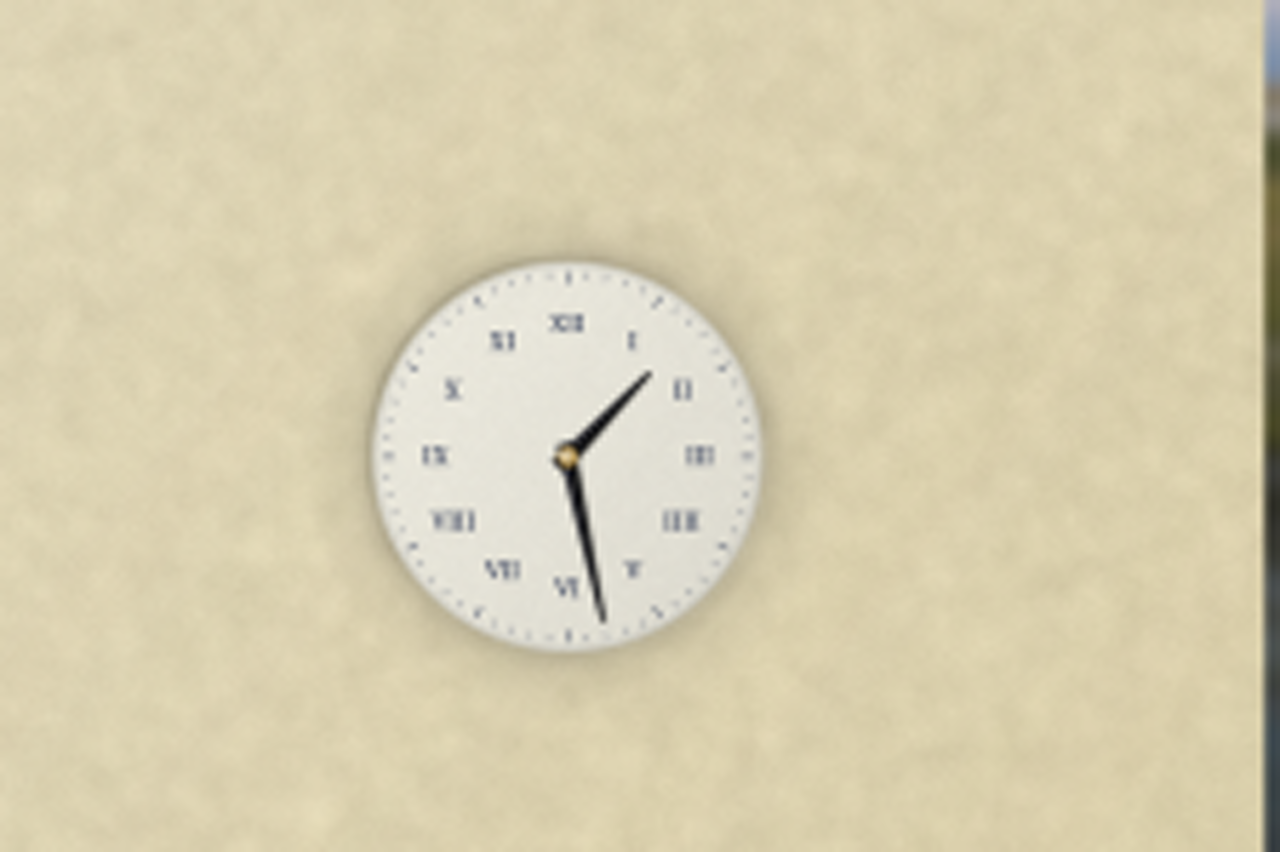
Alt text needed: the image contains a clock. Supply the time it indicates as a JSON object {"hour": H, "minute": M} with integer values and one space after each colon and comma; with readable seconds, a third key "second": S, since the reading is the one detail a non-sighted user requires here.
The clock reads {"hour": 1, "minute": 28}
